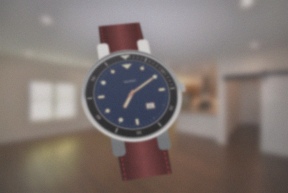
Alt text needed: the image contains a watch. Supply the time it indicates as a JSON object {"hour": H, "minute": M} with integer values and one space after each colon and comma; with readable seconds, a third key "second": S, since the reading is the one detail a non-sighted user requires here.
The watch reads {"hour": 7, "minute": 10}
